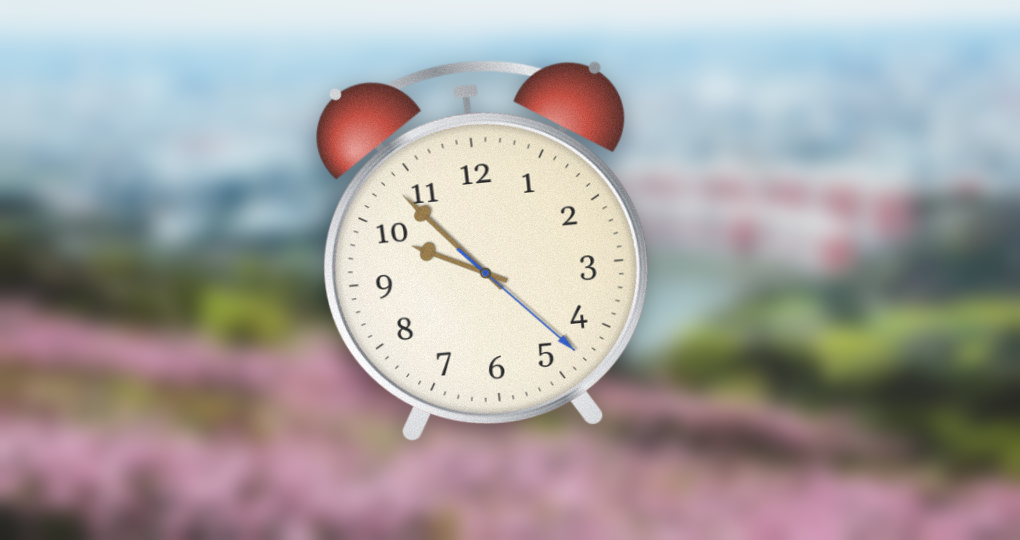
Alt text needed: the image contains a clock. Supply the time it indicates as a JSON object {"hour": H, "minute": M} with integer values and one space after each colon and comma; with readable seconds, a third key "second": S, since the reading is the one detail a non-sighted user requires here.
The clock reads {"hour": 9, "minute": 53, "second": 23}
